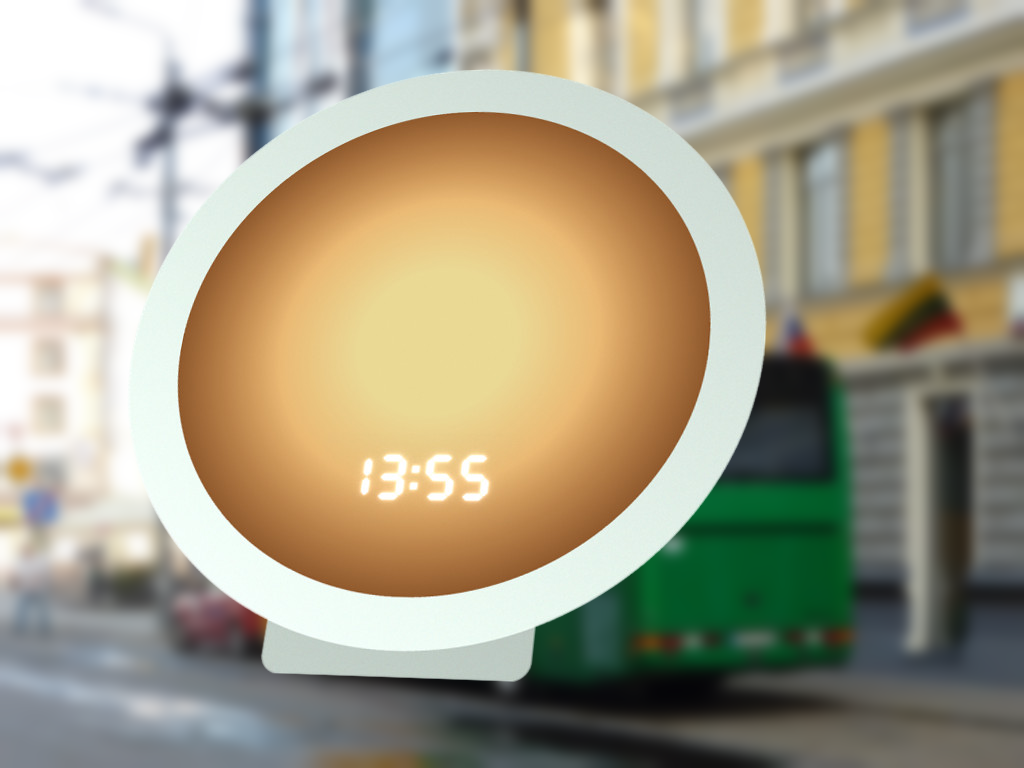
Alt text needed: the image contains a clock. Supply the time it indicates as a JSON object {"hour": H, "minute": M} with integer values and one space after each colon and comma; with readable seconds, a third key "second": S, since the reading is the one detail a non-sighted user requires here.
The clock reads {"hour": 13, "minute": 55}
